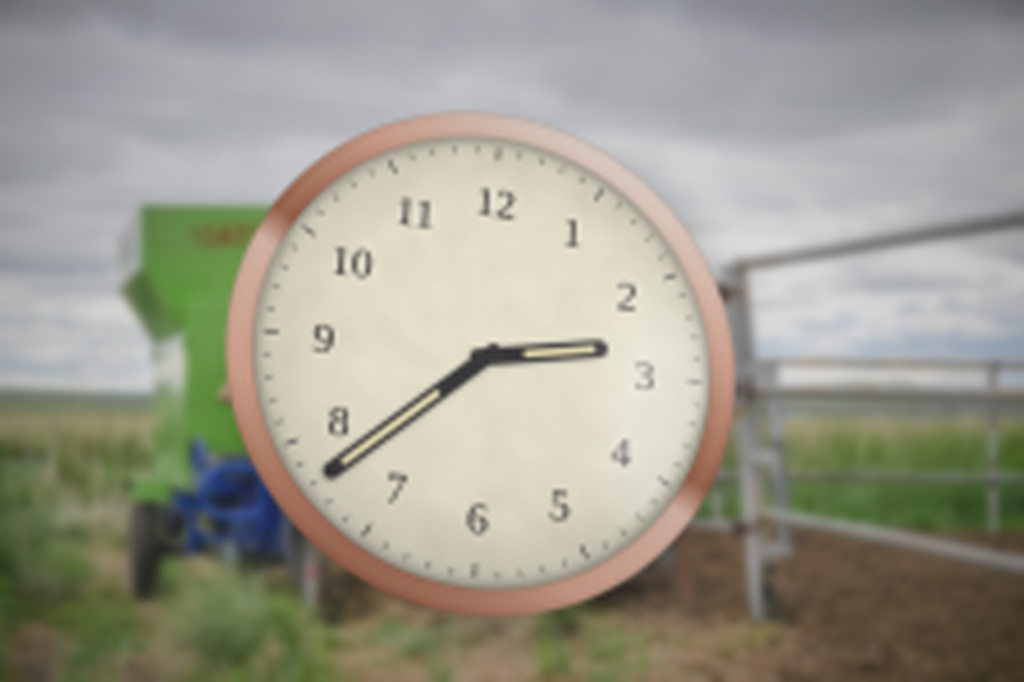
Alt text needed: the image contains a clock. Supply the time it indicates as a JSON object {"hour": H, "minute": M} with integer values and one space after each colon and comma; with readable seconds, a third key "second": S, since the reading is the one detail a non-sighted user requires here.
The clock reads {"hour": 2, "minute": 38}
